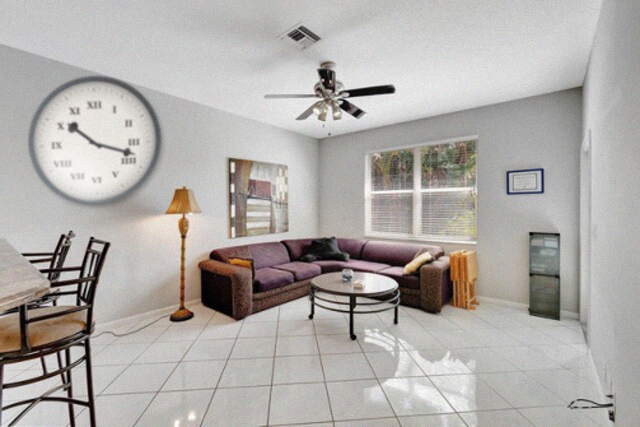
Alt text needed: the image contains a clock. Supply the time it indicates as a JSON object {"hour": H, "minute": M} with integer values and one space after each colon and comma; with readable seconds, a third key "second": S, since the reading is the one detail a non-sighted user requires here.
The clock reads {"hour": 10, "minute": 18}
